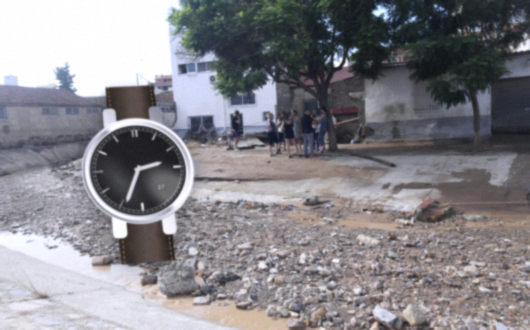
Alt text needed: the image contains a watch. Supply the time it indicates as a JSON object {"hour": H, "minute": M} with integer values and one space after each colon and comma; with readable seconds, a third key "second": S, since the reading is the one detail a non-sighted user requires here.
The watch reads {"hour": 2, "minute": 34}
